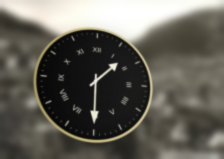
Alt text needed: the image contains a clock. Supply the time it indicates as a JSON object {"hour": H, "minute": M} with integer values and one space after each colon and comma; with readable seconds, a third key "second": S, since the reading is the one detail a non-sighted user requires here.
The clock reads {"hour": 1, "minute": 30}
